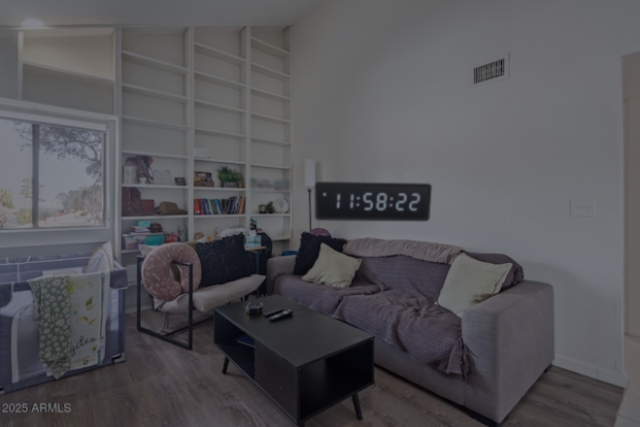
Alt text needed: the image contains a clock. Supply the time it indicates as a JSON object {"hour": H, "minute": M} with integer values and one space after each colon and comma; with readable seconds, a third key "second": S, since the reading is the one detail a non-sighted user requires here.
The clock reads {"hour": 11, "minute": 58, "second": 22}
